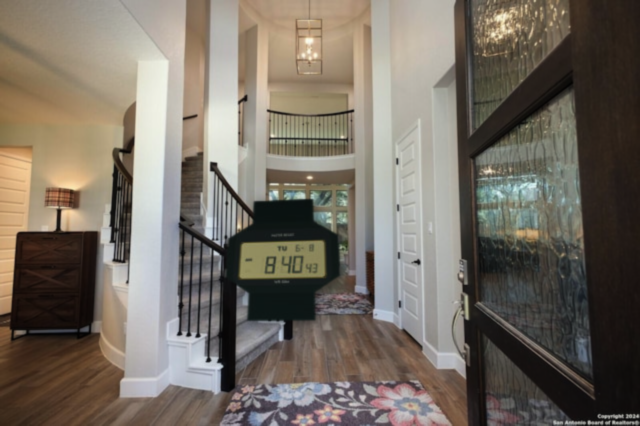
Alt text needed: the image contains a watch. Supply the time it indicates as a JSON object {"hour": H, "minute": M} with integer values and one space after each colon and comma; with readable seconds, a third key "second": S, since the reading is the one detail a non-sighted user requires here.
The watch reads {"hour": 8, "minute": 40}
